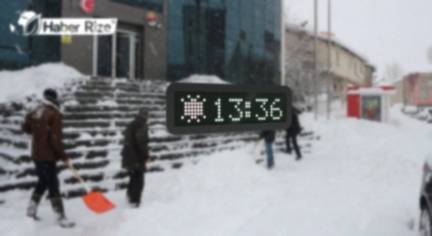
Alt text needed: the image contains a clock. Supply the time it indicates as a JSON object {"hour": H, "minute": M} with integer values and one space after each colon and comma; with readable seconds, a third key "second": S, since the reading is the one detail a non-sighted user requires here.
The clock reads {"hour": 13, "minute": 36}
